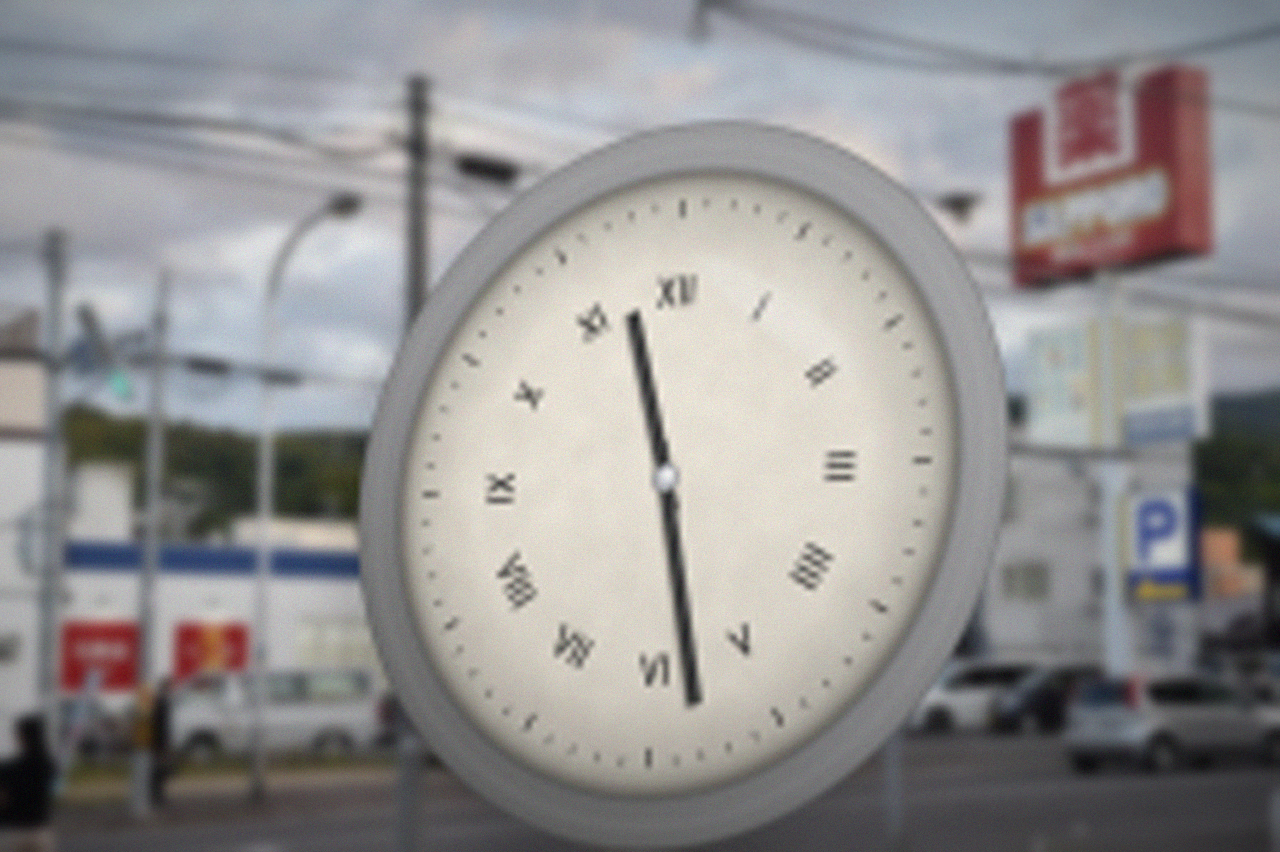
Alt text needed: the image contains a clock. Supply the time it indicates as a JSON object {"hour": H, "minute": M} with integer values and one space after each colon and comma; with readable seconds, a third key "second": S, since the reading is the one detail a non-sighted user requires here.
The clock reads {"hour": 11, "minute": 28}
